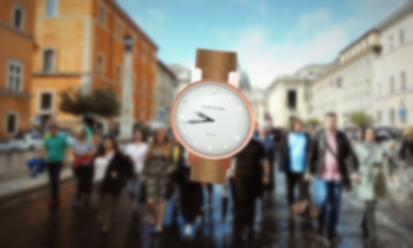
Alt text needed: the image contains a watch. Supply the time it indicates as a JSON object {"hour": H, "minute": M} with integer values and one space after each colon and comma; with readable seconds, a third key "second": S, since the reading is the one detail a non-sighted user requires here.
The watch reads {"hour": 9, "minute": 43}
